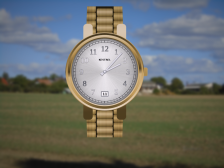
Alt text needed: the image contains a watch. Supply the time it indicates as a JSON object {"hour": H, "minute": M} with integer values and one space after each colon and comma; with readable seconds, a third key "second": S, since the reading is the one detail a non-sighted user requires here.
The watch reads {"hour": 2, "minute": 7}
